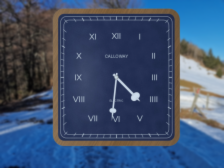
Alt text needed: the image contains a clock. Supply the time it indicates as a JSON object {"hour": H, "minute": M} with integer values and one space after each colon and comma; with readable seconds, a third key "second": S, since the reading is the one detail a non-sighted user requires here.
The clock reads {"hour": 4, "minute": 31}
